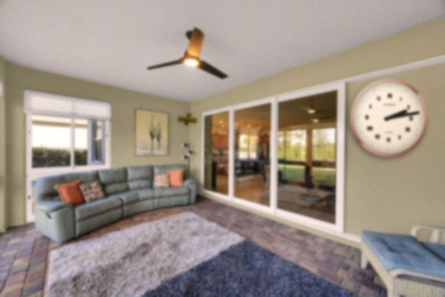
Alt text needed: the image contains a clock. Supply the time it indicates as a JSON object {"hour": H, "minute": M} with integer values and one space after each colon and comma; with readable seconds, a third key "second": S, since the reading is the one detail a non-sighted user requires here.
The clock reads {"hour": 2, "minute": 13}
